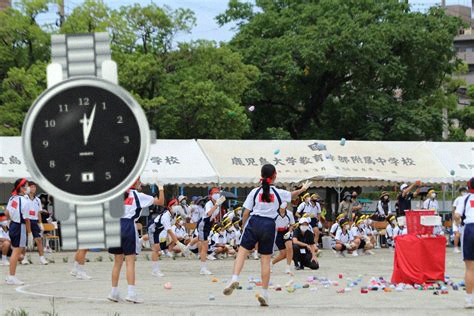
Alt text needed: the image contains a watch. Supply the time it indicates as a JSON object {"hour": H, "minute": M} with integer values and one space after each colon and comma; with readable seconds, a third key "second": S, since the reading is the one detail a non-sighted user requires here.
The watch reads {"hour": 12, "minute": 3}
